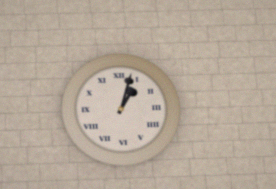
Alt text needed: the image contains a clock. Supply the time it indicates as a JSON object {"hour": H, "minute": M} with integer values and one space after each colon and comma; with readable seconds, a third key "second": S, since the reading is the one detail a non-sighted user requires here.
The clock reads {"hour": 1, "minute": 3}
